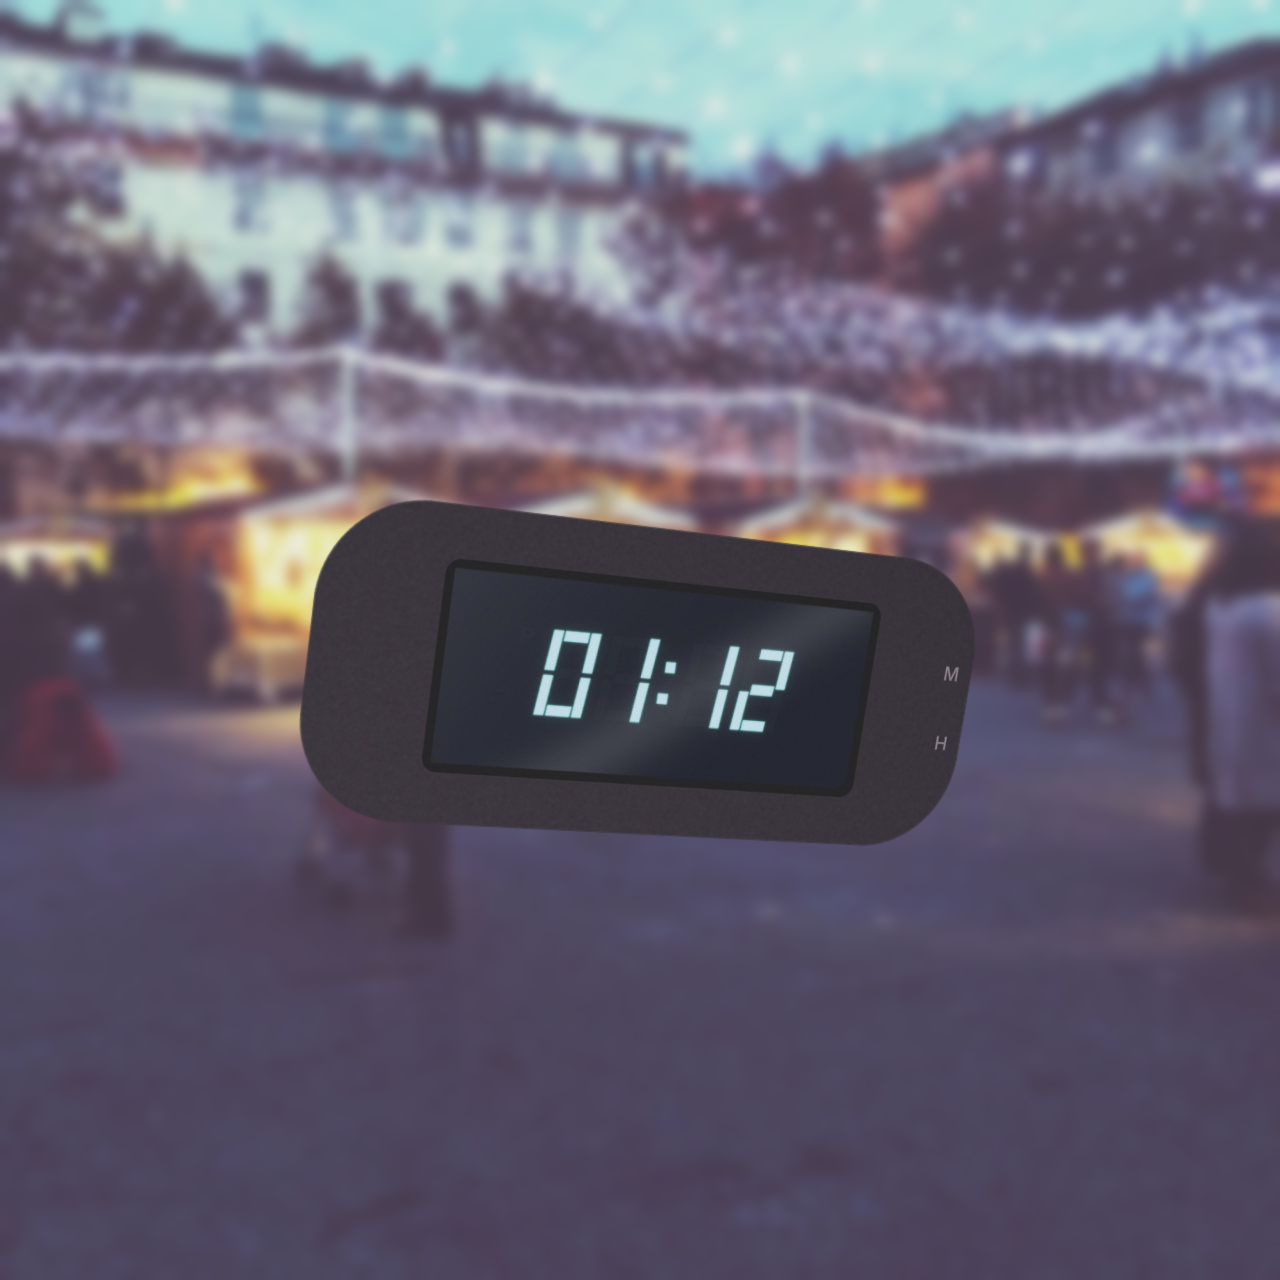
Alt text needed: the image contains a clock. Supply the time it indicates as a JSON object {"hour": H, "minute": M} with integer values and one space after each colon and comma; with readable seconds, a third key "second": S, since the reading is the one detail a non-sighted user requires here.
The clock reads {"hour": 1, "minute": 12}
